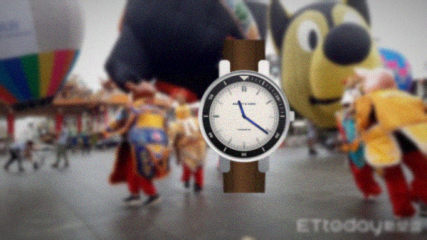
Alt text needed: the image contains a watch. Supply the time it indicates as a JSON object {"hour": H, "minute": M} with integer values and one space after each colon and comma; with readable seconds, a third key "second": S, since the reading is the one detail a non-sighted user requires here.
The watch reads {"hour": 11, "minute": 21}
